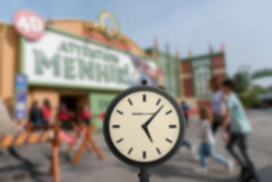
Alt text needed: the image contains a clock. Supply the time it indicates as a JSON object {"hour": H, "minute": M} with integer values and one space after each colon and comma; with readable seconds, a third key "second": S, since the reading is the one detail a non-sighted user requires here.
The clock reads {"hour": 5, "minute": 7}
